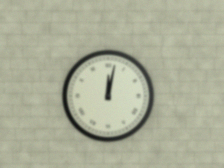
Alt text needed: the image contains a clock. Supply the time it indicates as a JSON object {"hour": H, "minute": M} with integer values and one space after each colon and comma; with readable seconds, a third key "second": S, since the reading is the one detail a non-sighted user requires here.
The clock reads {"hour": 12, "minute": 2}
